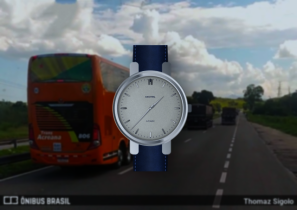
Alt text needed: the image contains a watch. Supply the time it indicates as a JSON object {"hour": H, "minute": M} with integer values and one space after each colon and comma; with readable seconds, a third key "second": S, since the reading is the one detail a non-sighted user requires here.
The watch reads {"hour": 1, "minute": 37}
